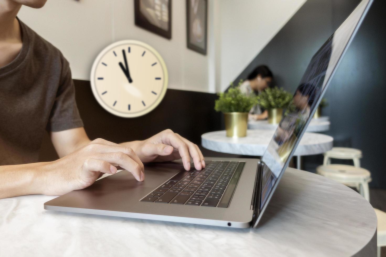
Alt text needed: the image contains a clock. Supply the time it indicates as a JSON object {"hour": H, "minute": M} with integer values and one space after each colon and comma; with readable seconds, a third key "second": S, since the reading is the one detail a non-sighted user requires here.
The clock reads {"hour": 10, "minute": 58}
